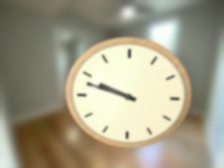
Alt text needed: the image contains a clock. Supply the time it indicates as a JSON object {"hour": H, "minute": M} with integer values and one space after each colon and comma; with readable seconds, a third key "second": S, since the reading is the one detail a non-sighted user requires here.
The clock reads {"hour": 9, "minute": 48}
